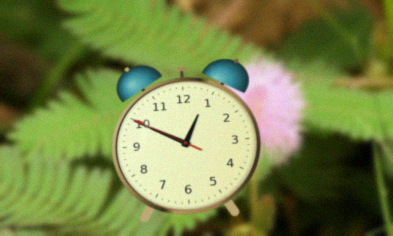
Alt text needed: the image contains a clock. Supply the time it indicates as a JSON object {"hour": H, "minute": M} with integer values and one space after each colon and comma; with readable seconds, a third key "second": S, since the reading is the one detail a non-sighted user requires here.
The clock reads {"hour": 12, "minute": 49, "second": 50}
